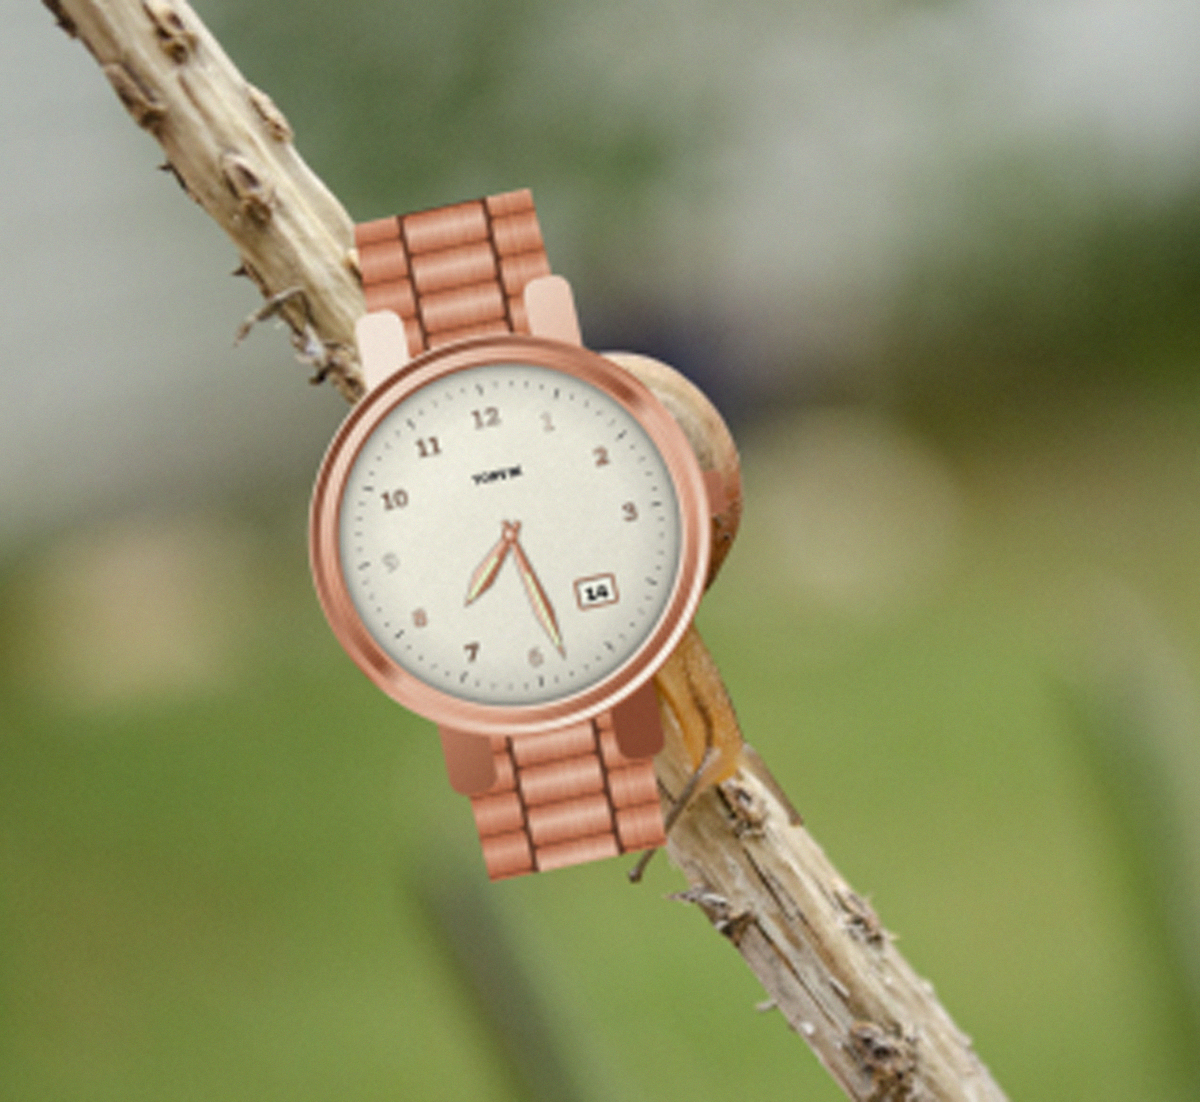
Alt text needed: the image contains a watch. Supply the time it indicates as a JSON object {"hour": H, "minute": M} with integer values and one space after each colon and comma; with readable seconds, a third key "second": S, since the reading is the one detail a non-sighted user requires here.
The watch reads {"hour": 7, "minute": 28}
